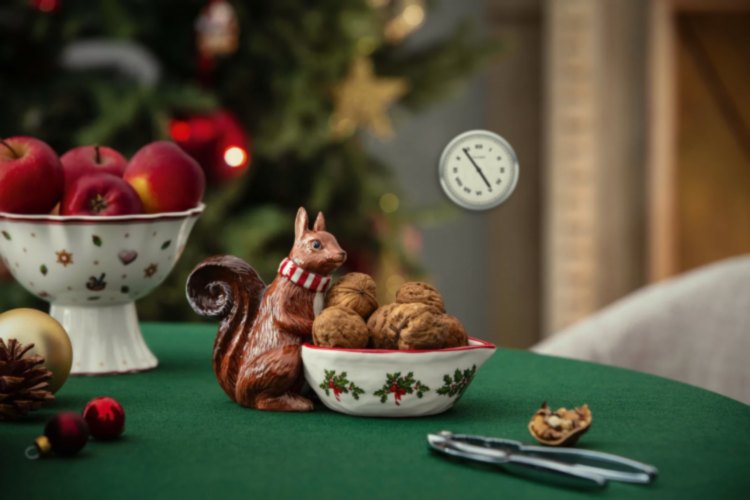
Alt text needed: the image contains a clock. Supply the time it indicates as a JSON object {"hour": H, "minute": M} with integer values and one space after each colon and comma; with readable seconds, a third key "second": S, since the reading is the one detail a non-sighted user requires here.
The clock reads {"hour": 4, "minute": 54}
